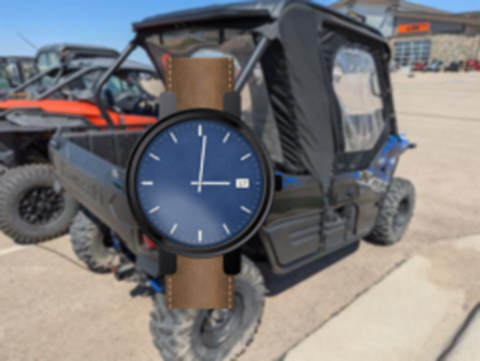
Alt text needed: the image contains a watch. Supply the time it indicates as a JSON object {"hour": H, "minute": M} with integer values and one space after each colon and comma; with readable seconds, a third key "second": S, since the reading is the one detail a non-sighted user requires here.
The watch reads {"hour": 3, "minute": 1}
